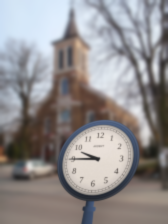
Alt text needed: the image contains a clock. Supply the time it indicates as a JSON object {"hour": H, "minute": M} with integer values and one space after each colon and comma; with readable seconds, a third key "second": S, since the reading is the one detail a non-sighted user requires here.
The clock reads {"hour": 9, "minute": 45}
